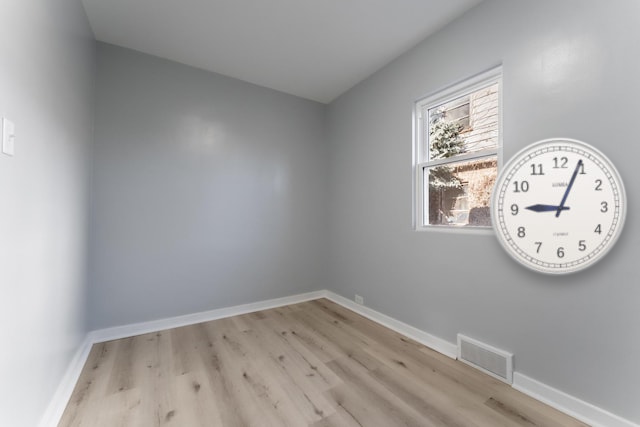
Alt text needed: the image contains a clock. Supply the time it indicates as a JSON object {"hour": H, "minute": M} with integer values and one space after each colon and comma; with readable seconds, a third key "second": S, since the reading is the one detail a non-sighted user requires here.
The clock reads {"hour": 9, "minute": 4}
